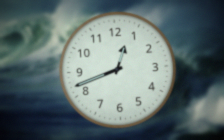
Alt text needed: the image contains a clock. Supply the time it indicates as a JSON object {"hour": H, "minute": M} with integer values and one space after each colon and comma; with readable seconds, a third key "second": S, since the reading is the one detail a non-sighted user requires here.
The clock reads {"hour": 12, "minute": 42}
